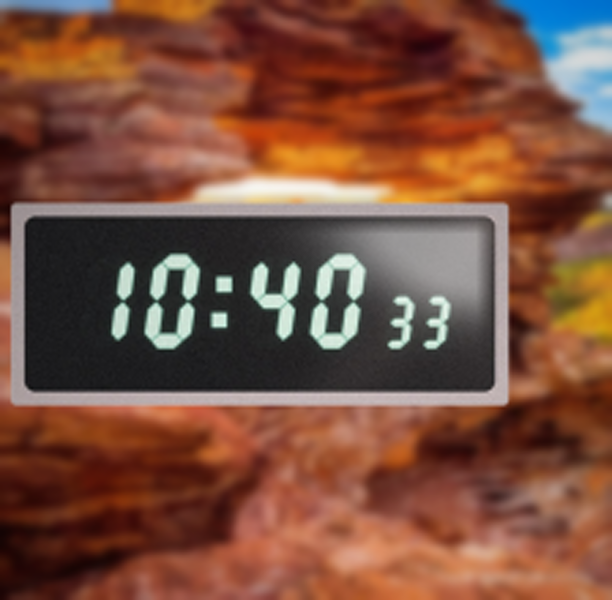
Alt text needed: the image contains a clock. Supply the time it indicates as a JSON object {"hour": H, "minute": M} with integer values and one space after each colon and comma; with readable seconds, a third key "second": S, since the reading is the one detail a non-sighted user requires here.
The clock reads {"hour": 10, "minute": 40, "second": 33}
